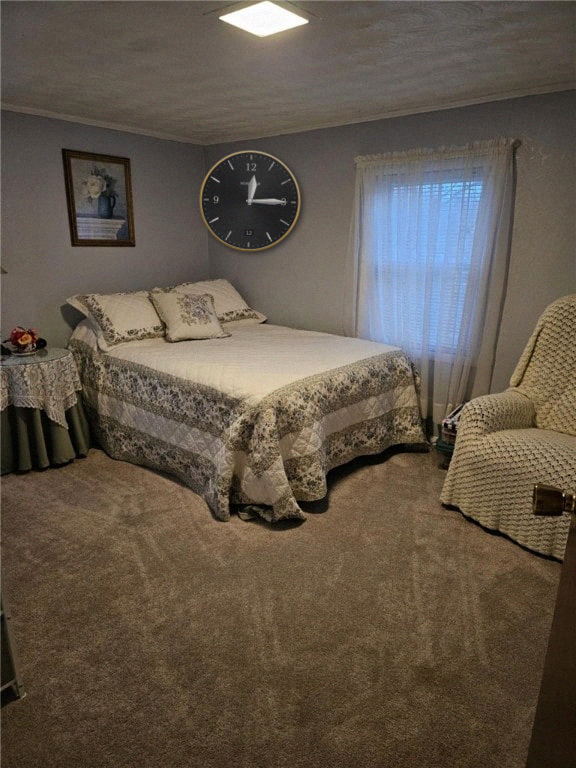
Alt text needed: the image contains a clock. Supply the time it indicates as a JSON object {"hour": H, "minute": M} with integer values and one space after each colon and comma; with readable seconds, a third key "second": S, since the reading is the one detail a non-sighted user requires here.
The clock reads {"hour": 12, "minute": 15}
